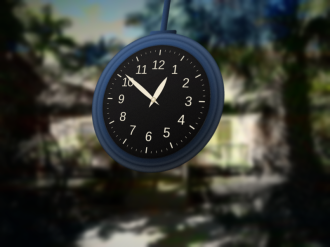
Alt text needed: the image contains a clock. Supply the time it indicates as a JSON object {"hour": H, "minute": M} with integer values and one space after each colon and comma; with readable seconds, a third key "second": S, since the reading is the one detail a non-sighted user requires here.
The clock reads {"hour": 12, "minute": 51}
